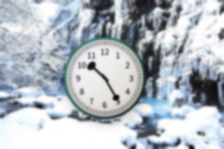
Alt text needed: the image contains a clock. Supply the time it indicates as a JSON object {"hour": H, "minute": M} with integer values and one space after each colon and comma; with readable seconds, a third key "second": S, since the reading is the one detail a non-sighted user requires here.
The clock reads {"hour": 10, "minute": 25}
